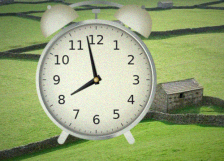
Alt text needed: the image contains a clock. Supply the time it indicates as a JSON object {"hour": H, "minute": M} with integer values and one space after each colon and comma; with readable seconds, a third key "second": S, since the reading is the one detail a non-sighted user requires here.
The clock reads {"hour": 7, "minute": 58}
